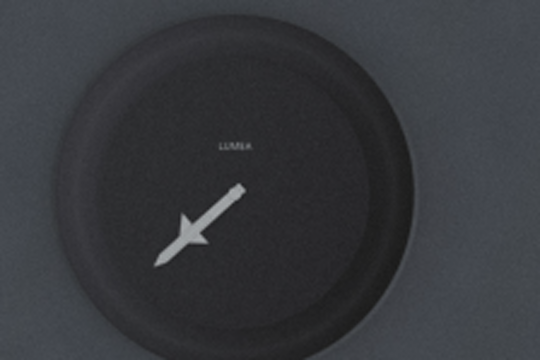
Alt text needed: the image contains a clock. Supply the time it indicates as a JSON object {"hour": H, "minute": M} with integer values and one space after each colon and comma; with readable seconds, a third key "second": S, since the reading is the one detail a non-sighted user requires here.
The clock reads {"hour": 7, "minute": 38}
